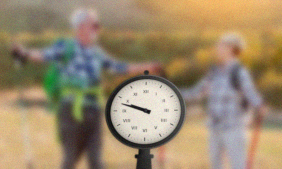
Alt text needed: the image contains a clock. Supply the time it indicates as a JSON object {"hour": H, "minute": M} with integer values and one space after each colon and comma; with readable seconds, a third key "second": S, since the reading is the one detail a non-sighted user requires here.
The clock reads {"hour": 9, "minute": 48}
